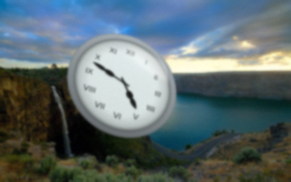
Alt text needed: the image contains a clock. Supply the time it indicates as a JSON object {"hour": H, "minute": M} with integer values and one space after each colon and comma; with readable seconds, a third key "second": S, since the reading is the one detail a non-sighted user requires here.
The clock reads {"hour": 4, "minute": 48}
